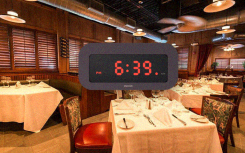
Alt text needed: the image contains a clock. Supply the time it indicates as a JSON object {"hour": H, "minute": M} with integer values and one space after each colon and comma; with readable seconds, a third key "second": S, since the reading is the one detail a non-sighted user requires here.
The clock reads {"hour": 6, "minute": 39}
